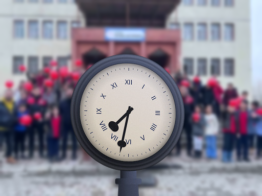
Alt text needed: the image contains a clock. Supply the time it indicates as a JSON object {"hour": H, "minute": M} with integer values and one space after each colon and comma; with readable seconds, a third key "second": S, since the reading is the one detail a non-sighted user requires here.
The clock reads {"hour": 7, "minute": 32}
